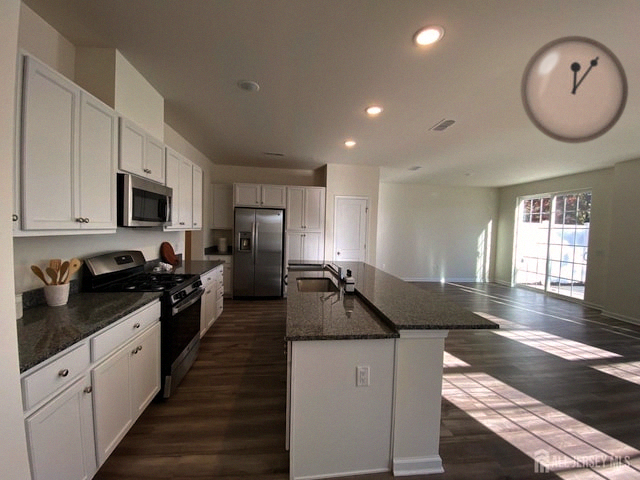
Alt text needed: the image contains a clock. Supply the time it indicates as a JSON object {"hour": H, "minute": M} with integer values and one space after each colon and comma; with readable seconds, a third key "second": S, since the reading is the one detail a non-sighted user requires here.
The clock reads {"hour": 12, "minute": 6}
